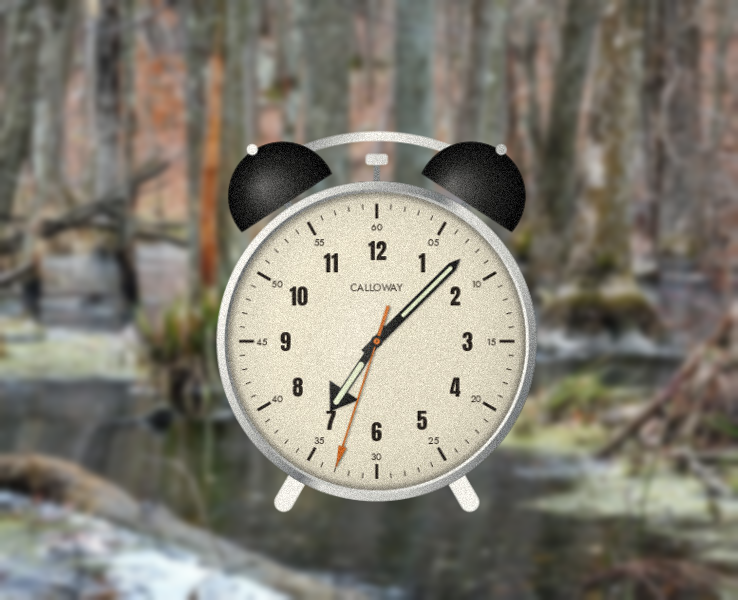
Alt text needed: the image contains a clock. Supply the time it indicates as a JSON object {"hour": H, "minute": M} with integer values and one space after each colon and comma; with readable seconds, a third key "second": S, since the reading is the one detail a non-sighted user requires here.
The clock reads {"hour": 7, "minute": 7, "second": 33}
